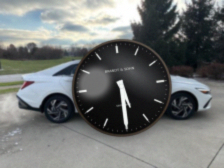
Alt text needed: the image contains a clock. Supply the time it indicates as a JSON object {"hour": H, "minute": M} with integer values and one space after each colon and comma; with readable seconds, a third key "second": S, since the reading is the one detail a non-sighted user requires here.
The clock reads {"hour": 5, "minute": 30}
